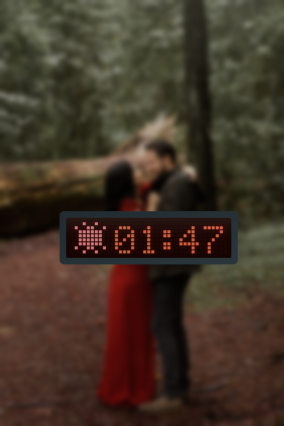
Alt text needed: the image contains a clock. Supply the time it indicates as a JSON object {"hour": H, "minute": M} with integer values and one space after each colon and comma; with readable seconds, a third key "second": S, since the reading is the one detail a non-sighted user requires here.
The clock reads {"hour": 1, "minute": 47}
